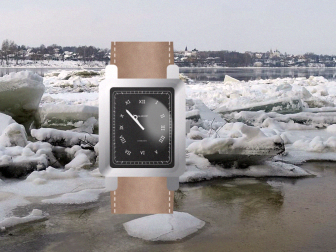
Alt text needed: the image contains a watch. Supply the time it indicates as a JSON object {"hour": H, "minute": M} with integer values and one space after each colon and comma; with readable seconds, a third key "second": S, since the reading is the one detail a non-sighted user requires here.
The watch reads {"hour": 10, "minute": 53}
